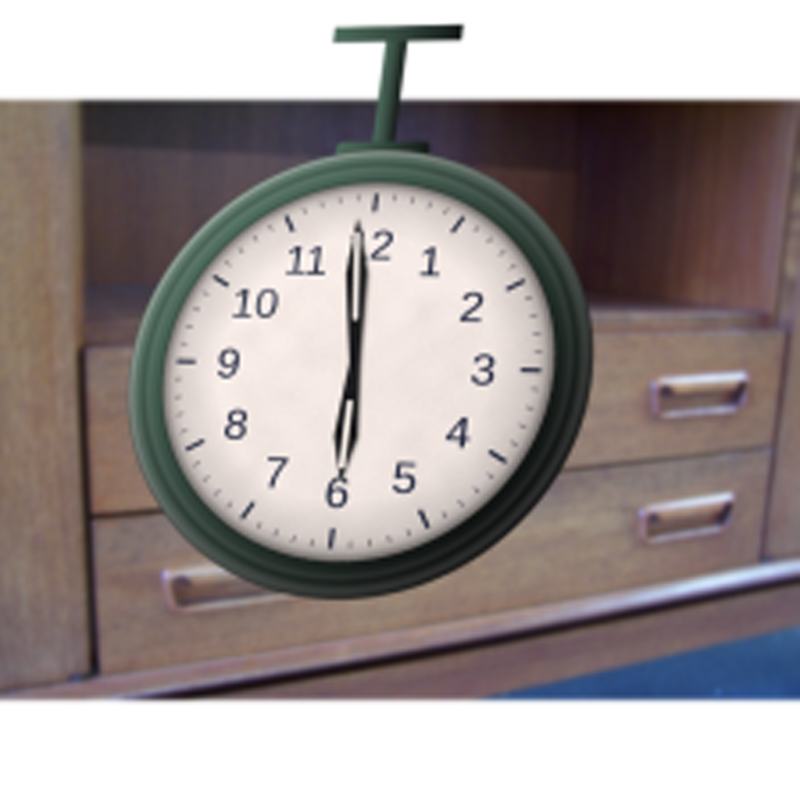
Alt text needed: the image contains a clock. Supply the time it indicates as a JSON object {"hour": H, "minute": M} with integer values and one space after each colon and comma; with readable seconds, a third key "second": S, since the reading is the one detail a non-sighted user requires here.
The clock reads {"hour": 5, "minute": 59}
